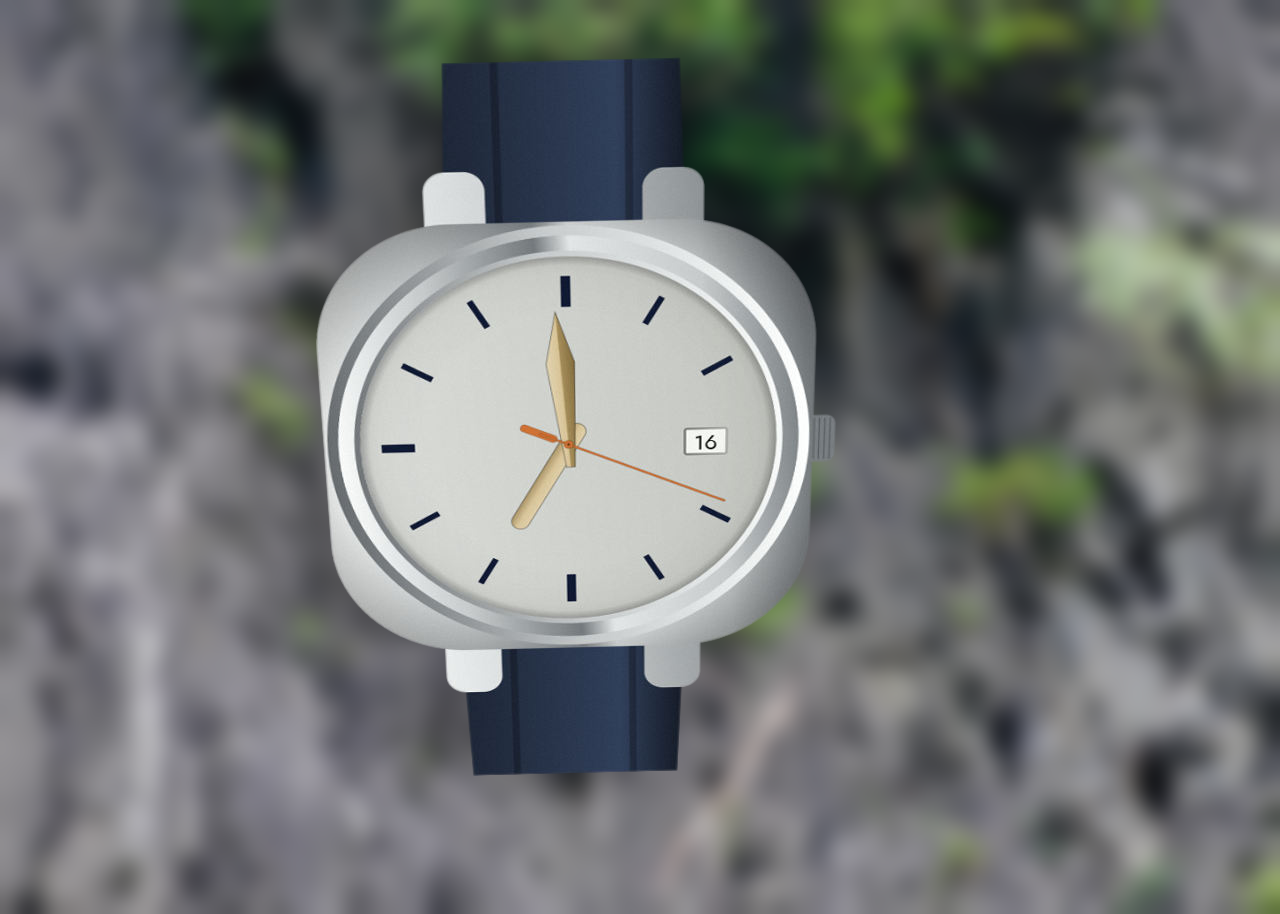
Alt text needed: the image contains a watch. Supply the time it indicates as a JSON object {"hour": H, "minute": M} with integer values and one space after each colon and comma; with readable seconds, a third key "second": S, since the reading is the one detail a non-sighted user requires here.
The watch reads {"hour": 6, "minute": 59, "second": 19}
